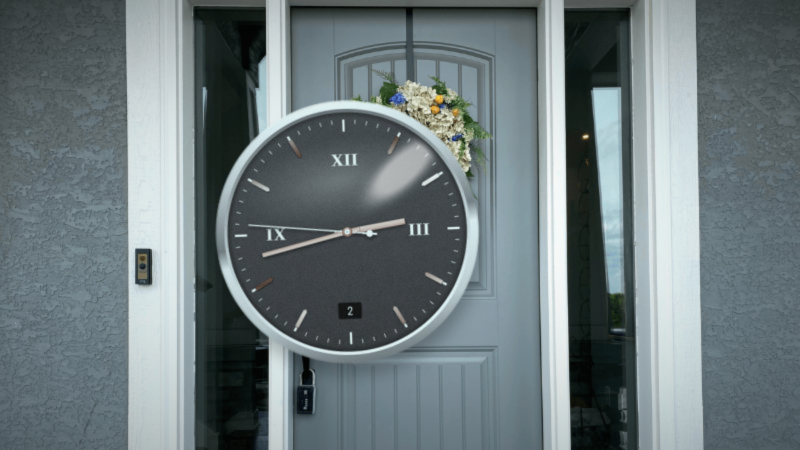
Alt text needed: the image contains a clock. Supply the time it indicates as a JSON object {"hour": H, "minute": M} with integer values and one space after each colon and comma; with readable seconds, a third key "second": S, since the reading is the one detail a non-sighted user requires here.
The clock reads {"hour": 2, "minute": 42, "second": 46}
